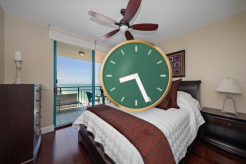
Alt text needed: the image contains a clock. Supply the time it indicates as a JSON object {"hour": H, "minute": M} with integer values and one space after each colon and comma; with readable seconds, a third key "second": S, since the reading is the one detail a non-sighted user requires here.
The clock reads {"hour": 8, "minute": 26}
